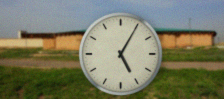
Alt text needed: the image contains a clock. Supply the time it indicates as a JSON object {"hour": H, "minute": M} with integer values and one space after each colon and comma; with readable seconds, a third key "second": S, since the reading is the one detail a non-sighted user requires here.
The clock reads {"hour": 5, "minute": 5}
